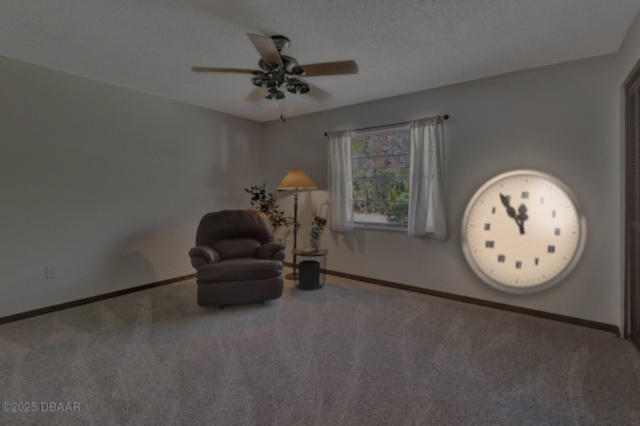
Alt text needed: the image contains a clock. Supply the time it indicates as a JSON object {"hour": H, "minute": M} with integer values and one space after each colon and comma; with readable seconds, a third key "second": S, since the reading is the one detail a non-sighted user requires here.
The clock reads {"hour": 11, "minute": 54}
